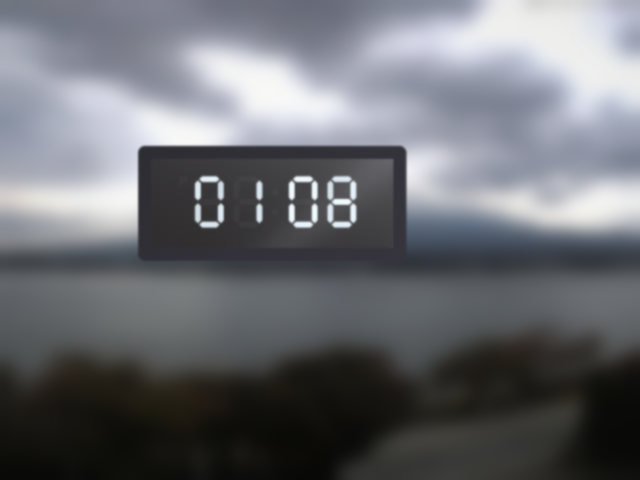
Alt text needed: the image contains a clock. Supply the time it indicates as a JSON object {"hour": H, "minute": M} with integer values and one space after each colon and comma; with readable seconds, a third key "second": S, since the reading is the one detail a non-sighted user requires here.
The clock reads {"hour": 1, "minute": 8}
